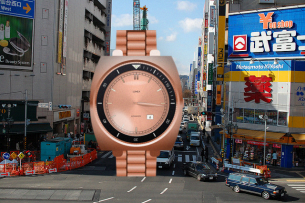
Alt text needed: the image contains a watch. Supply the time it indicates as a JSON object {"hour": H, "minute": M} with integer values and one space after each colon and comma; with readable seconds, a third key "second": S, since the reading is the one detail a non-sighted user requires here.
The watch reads {"hour": 3, "minute": 16}
